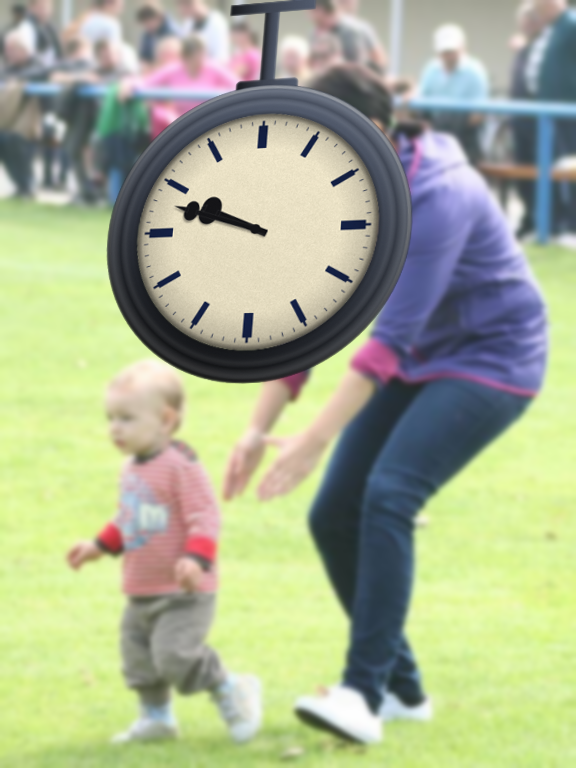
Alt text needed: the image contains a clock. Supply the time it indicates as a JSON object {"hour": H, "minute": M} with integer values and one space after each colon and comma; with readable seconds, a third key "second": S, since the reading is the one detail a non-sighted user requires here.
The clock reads {"hour": 9, "minute": 48}
